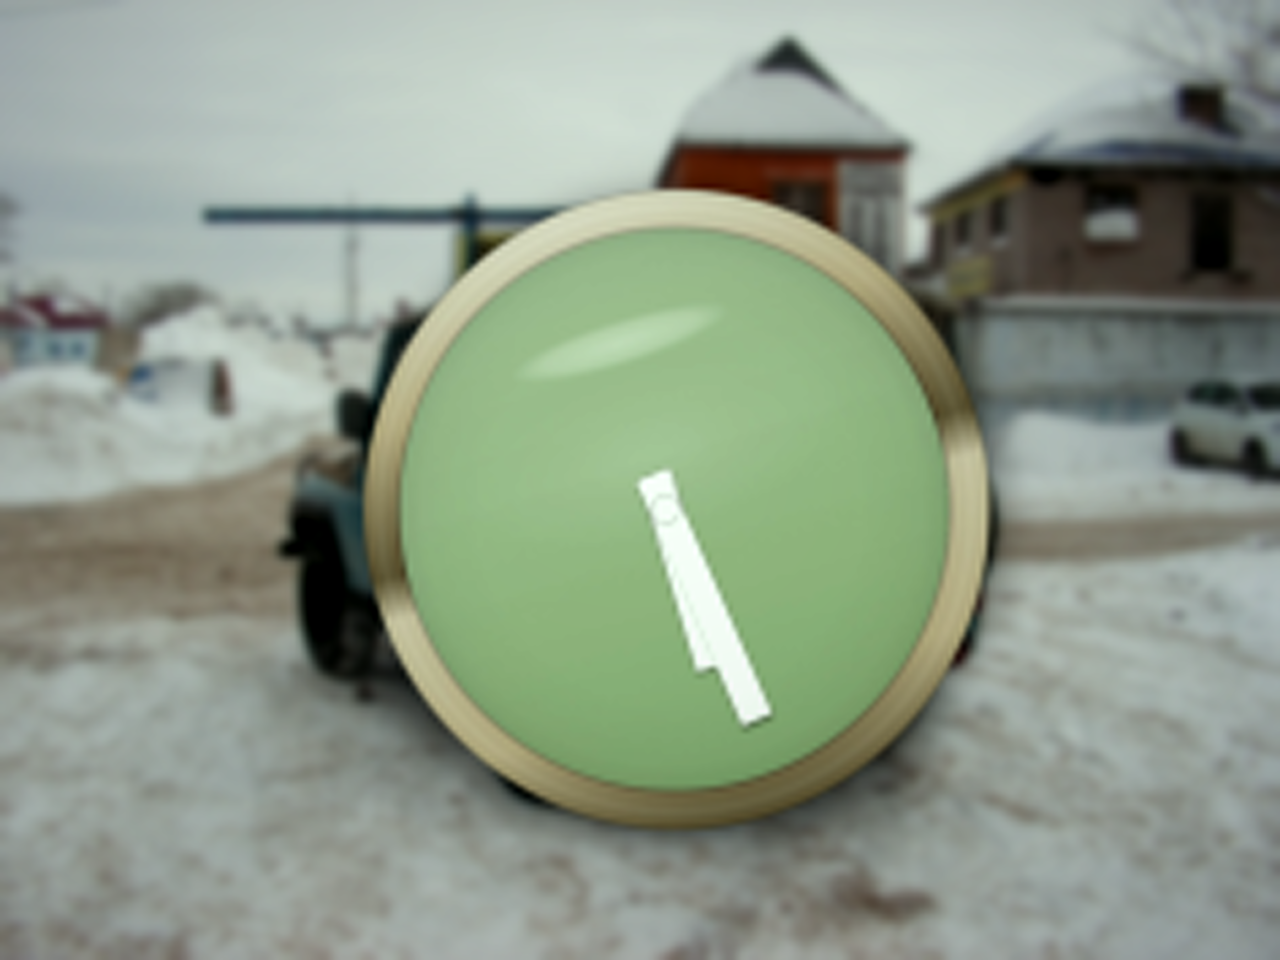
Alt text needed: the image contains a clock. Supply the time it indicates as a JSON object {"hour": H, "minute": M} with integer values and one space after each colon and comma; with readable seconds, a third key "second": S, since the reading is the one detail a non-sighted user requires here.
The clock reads {"hour": 5, "minute": 26}
